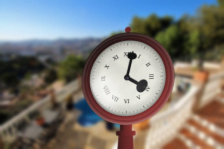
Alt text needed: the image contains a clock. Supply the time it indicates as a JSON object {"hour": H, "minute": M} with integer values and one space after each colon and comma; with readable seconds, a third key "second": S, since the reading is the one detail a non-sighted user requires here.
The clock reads {"hour": 4, "minute": 2}
